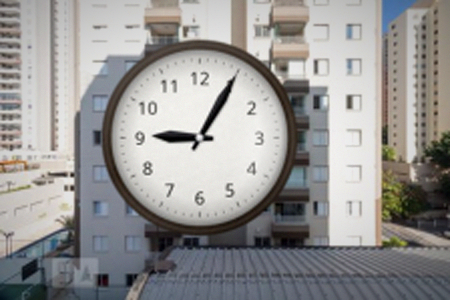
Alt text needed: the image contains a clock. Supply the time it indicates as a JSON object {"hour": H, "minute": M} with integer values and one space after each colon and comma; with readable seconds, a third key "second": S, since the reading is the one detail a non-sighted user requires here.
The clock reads {"hour": 9, "minute": 5}
